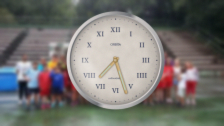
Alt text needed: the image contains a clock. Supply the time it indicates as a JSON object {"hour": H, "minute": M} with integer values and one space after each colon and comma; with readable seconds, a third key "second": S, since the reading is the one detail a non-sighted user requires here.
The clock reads {"hour": 7, "minute": 27}
